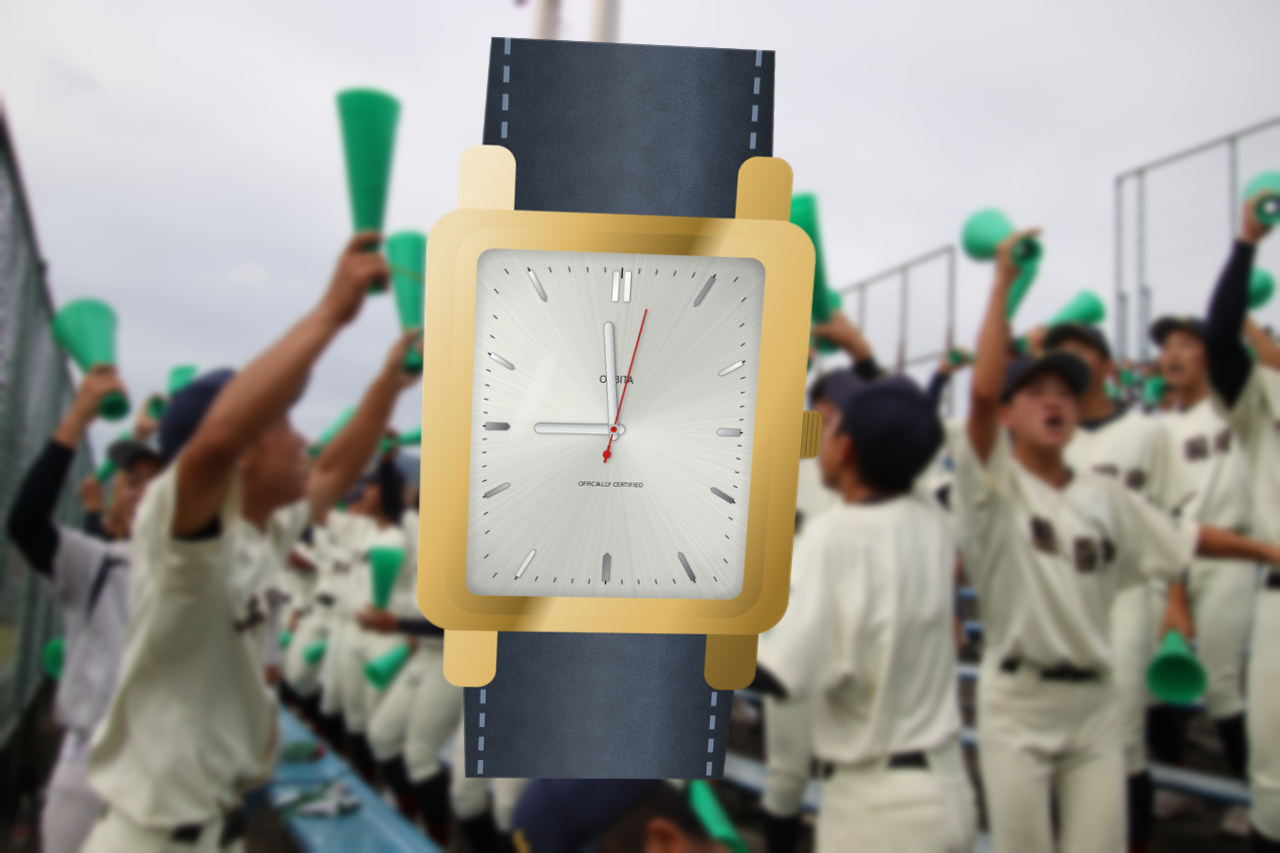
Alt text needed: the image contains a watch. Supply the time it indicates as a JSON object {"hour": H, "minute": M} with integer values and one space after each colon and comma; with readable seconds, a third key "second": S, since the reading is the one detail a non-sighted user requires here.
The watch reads {"hour": 8, "minute": 59, "second": 2}
